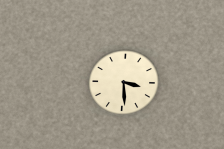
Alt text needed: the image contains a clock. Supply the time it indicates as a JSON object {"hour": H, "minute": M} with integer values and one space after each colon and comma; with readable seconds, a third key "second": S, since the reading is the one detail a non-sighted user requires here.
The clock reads {"hour": 3, "minute": 29}
